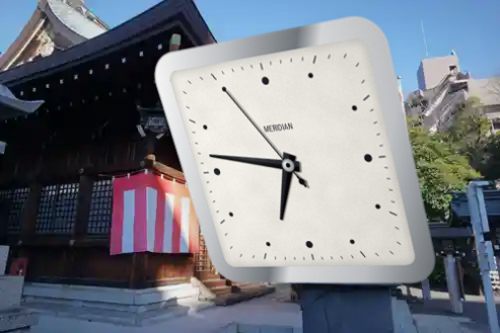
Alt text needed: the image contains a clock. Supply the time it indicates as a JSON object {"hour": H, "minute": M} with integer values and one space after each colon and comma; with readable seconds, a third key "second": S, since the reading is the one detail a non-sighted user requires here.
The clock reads {"hour": 6, "minute": 46, "second": 55}
